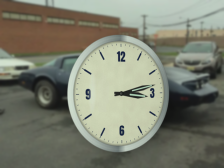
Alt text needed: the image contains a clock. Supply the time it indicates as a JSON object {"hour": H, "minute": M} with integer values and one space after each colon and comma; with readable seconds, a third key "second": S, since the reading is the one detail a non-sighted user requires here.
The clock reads {"hour": 3, "minute": 13}
